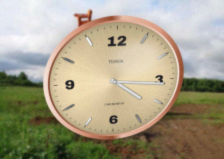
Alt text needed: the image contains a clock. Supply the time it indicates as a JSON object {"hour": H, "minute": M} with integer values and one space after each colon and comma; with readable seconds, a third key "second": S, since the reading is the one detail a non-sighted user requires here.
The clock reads {"hour": 4, "minute": 16}
